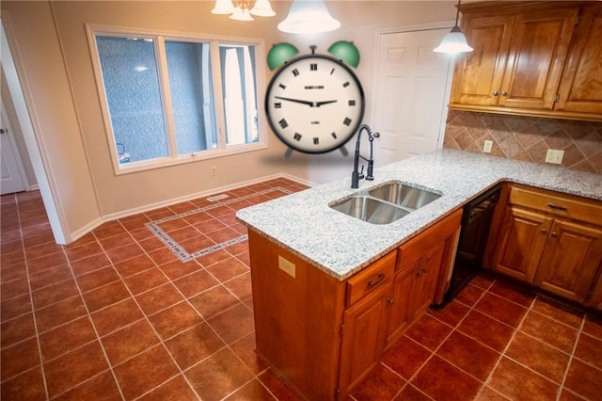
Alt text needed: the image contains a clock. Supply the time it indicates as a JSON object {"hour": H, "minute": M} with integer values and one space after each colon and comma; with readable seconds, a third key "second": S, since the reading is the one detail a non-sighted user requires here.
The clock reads {"hour": 2, "minute": 47}
